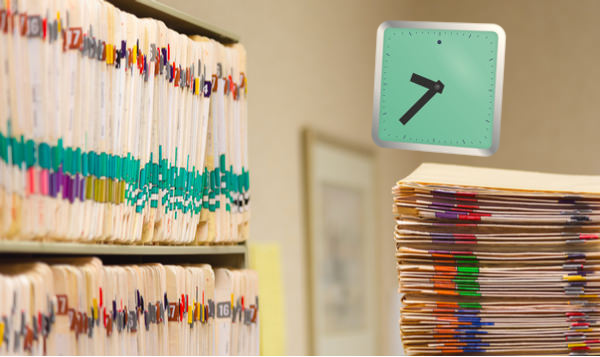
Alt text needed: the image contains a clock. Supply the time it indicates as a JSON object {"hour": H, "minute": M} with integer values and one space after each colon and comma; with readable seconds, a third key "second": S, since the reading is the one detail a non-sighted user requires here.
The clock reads {"hour": 9, "minute": 37}
